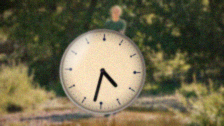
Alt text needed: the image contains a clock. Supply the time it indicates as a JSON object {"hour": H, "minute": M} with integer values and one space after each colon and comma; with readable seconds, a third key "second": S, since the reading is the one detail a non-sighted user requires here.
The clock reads {"hour": 4, "minute": 32}
